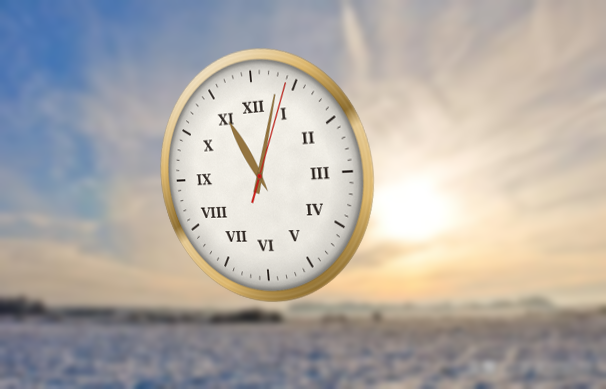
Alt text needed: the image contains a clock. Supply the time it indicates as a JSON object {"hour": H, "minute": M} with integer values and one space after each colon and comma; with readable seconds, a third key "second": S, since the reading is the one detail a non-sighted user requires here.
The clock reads {"hour": 11, "minute": 3, "second": 4}
